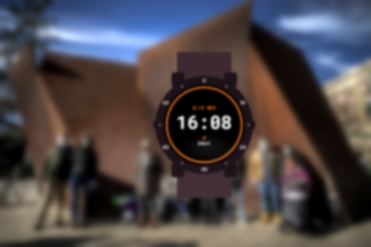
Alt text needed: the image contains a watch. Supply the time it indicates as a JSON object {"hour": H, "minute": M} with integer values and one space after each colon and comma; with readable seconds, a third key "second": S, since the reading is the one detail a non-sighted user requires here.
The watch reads {"hour": 16, "minute": 8}
